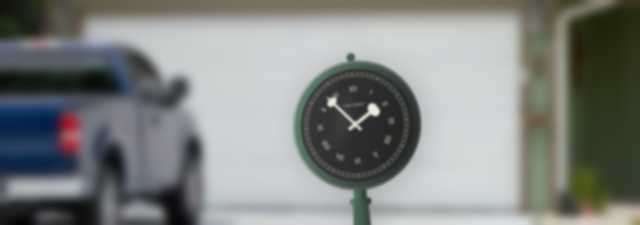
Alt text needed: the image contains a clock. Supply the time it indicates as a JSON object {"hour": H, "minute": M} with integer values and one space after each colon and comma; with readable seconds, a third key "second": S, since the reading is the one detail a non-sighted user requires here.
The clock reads {"hour": 1, "minute": 53}
